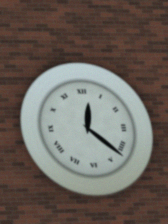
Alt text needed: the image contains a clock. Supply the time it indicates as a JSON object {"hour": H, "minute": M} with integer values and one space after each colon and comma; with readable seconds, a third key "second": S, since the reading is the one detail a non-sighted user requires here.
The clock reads {"hour": 12, "minute": 22}
